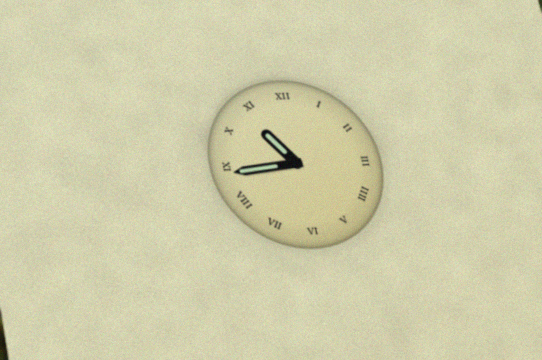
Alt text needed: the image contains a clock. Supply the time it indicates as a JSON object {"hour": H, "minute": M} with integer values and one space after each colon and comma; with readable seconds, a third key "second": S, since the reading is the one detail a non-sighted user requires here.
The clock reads {"hour": 10, "minute": 44}
